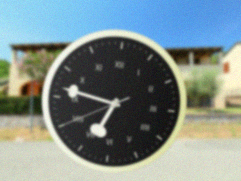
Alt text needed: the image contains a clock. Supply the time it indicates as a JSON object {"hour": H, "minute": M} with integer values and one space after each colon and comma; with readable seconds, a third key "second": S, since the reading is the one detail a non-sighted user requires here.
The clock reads {"hour": 6, "minute": 46, "second": 40}
